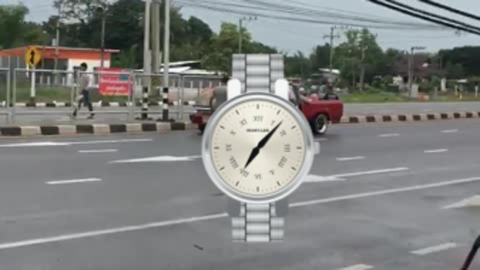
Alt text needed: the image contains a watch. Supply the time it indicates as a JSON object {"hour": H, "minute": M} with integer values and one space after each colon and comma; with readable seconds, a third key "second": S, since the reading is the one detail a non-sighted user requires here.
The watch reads {"hour": 7, "minute": 7}
